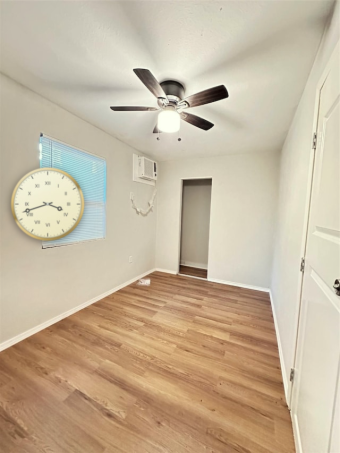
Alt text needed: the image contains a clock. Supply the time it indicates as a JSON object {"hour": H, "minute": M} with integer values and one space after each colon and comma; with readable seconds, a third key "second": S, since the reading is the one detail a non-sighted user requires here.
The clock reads {"hour": 3, "minute": 42}
